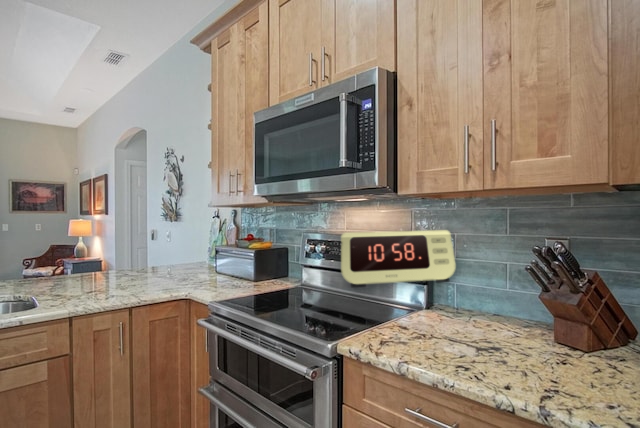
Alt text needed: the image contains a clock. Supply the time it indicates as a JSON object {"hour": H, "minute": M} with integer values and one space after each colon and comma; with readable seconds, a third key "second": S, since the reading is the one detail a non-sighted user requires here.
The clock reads {"hour": 10, "minute": 58}
